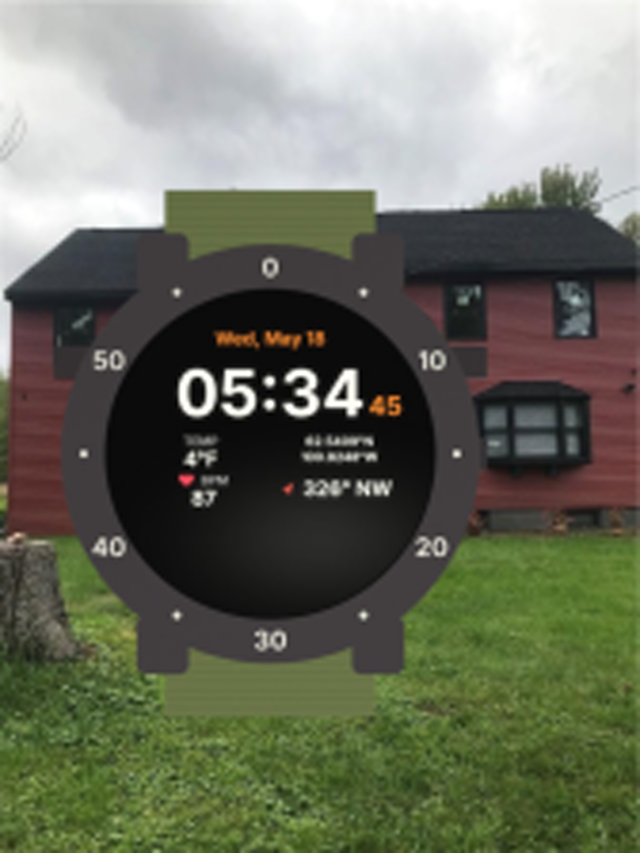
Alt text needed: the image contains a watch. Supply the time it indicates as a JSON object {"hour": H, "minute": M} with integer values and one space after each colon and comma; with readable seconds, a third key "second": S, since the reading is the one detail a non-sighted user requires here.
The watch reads {"hour": 5, "minute": 34}
